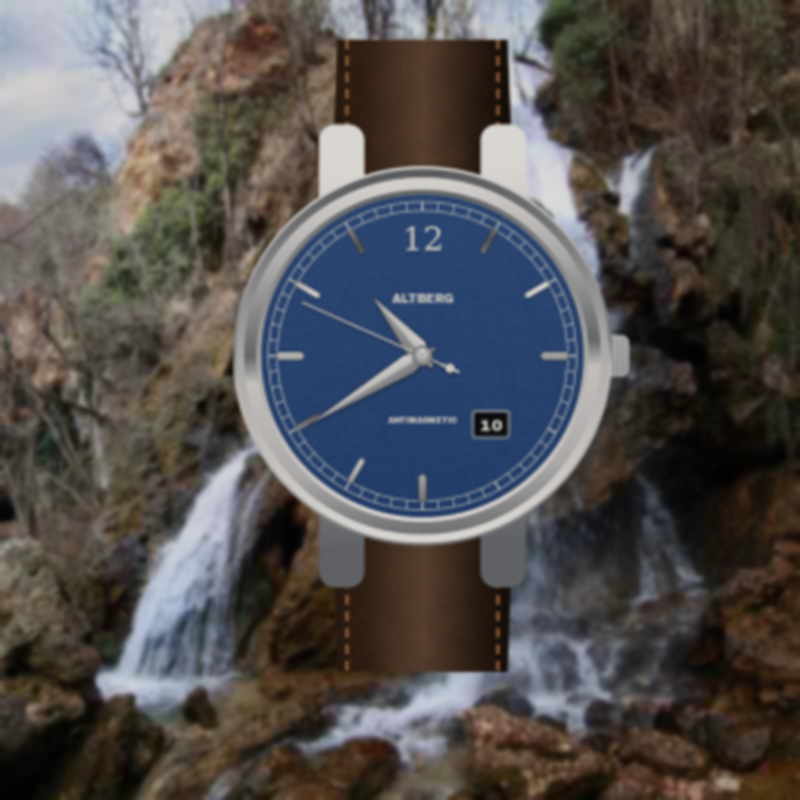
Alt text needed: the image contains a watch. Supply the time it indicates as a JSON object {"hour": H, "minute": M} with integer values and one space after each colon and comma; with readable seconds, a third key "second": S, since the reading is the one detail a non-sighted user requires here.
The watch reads {"hour": 10, "minute": 39, "second": 49}
